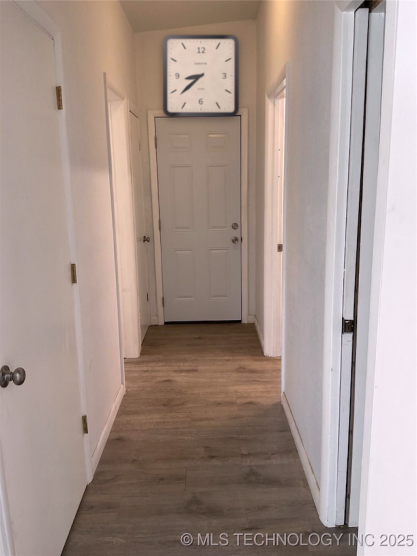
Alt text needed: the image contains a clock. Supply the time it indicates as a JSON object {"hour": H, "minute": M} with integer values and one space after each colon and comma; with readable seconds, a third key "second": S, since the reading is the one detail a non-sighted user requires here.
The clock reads {"hour": 8, "minute": 38}
